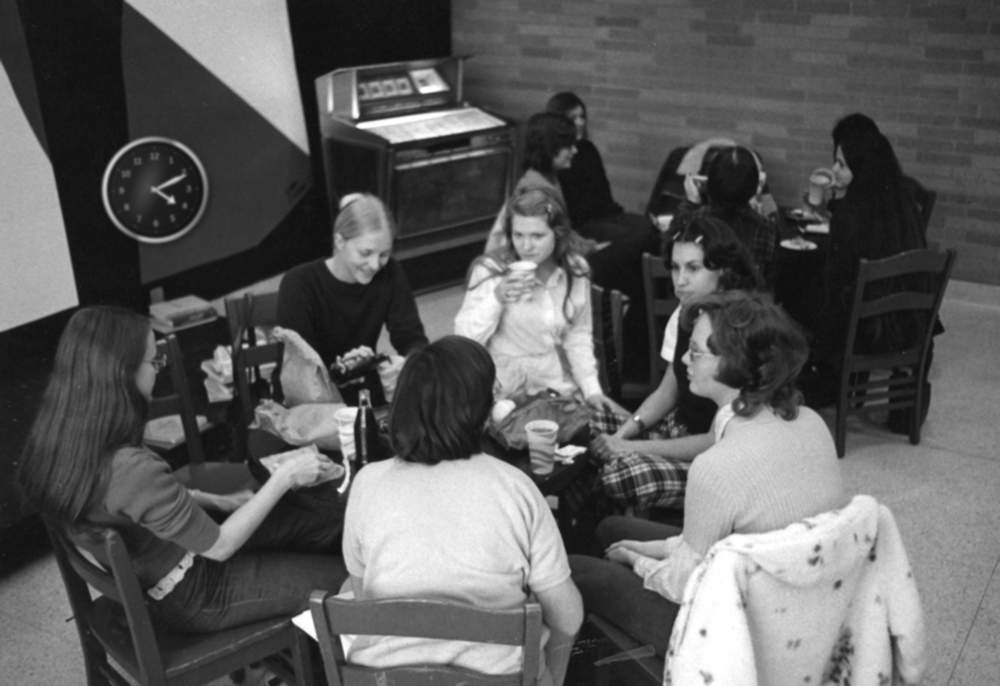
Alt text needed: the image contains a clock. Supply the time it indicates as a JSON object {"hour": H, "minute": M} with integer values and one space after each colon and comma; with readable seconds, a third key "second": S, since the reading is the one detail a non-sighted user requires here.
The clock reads {"hour": 4, "minute": 11}
